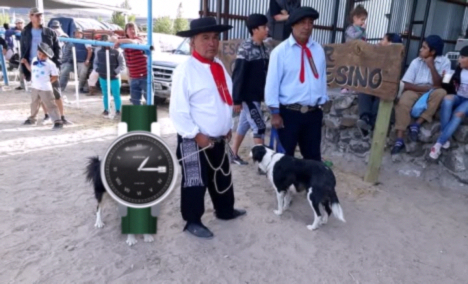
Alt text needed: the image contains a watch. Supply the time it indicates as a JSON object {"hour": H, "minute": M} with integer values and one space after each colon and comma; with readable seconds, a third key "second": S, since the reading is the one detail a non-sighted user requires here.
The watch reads {"hour": 1, "minute": 15}
